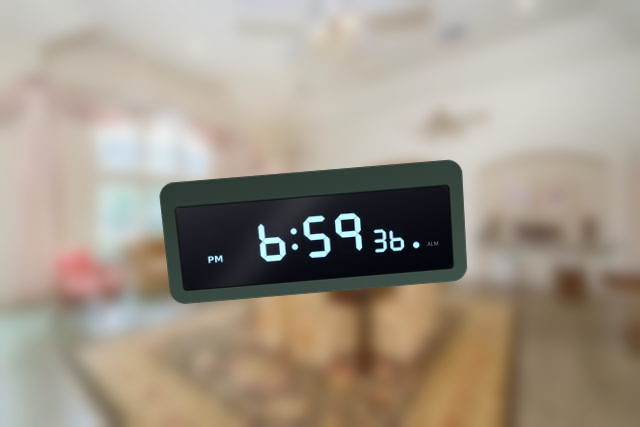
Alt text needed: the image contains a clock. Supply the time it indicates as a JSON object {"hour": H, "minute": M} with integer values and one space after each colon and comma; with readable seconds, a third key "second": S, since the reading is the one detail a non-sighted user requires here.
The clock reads {"hour": 6, "minute": 59, "second": 36}
